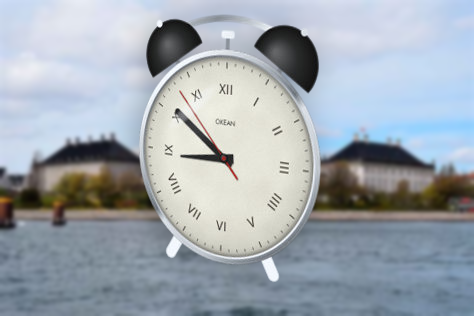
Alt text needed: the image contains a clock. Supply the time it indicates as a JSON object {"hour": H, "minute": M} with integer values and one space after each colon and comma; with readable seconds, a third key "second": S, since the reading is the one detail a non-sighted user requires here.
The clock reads {"hour": 8, "minute": 50, "second": 53}
